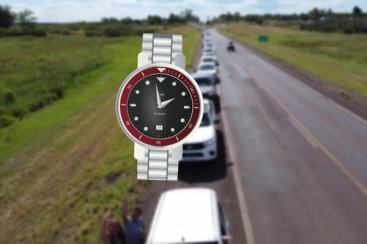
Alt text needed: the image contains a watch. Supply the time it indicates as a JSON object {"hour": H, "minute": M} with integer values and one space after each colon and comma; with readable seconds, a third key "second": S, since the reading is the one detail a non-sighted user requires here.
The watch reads {"hour": 1, "minute": 58}
